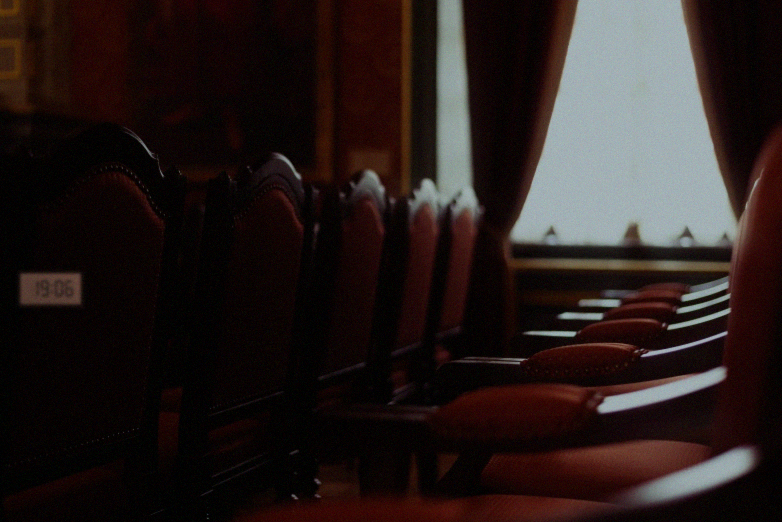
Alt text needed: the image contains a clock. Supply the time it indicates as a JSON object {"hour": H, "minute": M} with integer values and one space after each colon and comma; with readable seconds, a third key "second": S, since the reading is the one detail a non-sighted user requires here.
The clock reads {"hour": 19, "minute": 6}
